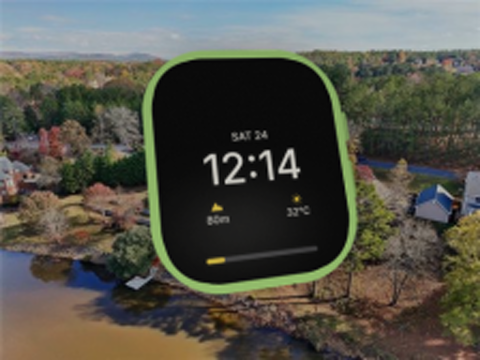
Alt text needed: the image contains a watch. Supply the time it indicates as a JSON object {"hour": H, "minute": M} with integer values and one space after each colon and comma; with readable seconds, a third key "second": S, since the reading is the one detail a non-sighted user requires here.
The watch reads {"hour": 12, "minute": 14}
